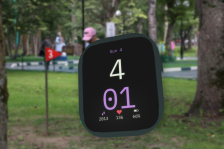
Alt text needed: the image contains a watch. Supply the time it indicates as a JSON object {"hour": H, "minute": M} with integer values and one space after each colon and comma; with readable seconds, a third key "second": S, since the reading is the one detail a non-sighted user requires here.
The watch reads {"hour": 4, "minute": 1}
